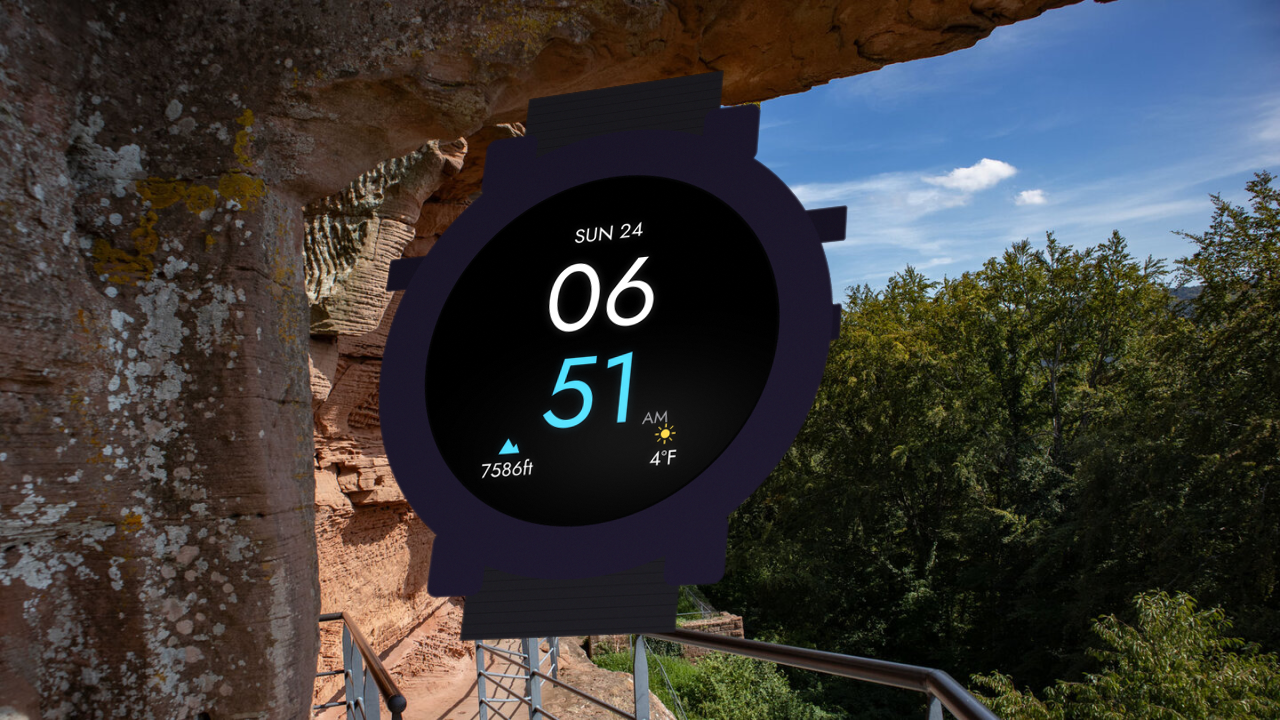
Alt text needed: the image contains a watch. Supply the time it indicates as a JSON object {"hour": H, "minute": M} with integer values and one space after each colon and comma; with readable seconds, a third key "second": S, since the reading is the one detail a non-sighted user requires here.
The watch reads {"hour": 6, "minute": 51}
